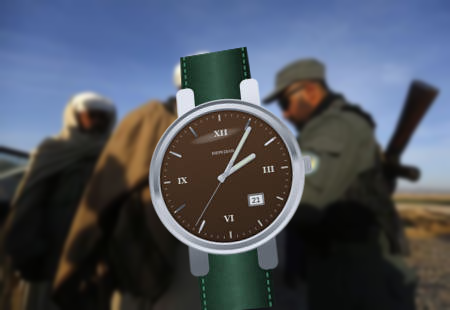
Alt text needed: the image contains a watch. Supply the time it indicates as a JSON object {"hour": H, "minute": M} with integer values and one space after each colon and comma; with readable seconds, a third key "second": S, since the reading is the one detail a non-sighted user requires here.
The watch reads {"hour": 2, "minute": 5, "second": 36}
